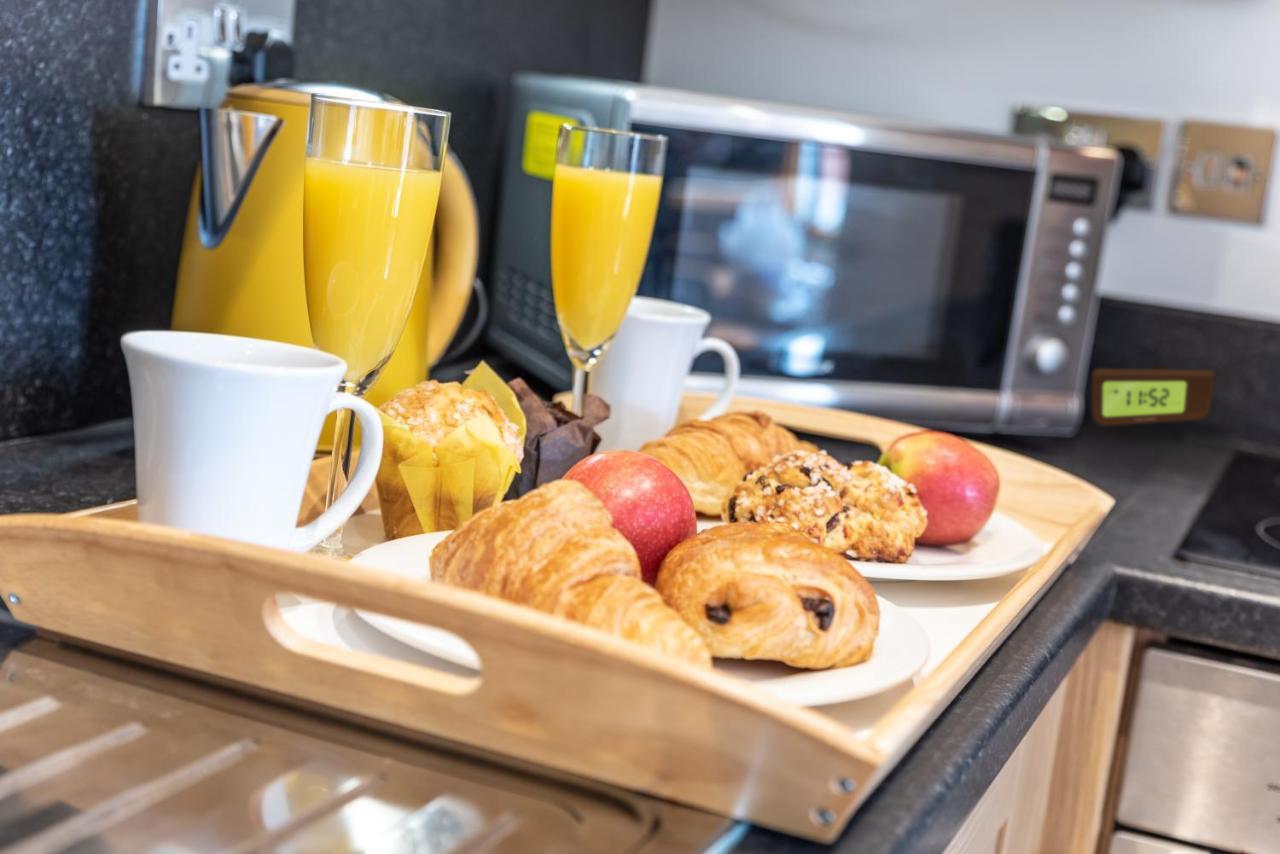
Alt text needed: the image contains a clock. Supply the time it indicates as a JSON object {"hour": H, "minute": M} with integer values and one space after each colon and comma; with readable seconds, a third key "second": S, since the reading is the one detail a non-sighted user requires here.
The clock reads {"hour": 11, "minute": 52}
